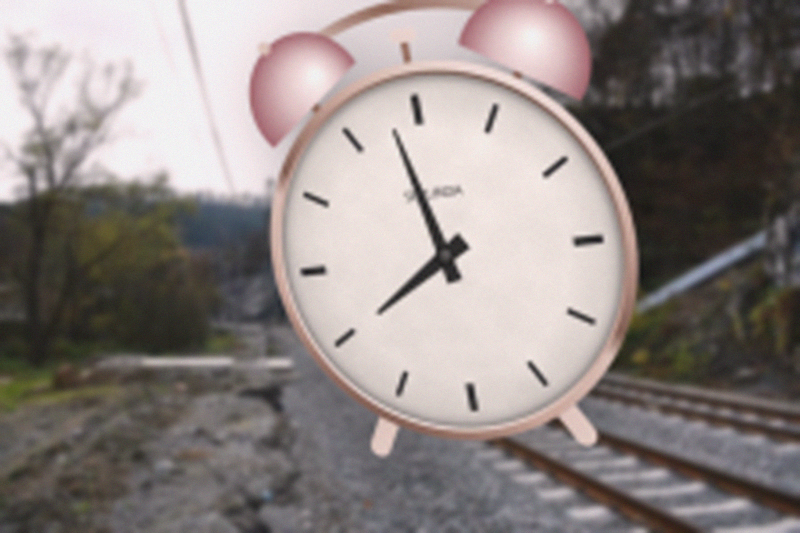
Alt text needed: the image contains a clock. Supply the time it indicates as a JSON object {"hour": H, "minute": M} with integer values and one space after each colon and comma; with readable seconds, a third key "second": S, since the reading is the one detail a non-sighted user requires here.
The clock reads {"hour": 7, "minute": 58}
